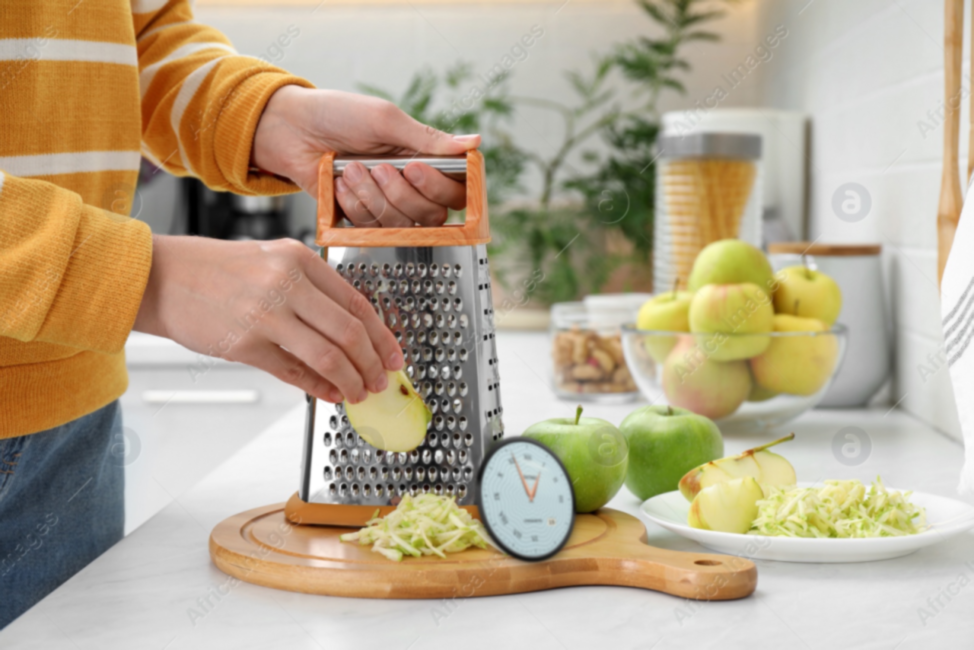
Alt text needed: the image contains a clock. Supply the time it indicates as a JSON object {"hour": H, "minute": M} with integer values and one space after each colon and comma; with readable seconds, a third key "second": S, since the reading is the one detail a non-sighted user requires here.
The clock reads {"hour": 12, "minute": 56}
